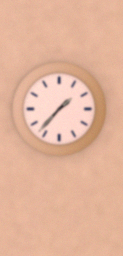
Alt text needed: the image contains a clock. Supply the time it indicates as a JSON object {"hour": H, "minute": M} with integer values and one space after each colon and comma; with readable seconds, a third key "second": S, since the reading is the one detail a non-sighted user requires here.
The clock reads {"hour": 1, "minute": 37}
